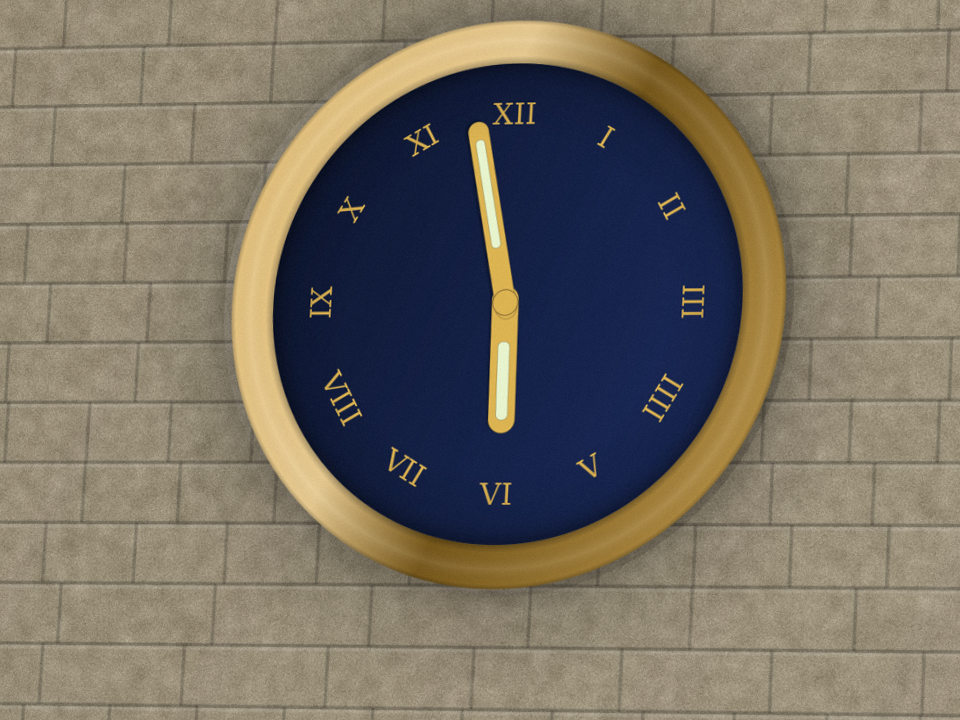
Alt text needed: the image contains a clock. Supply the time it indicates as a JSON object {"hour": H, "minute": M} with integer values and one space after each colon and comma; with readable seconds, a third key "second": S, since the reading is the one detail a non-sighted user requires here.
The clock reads {"hour": 5, "minute": 58}
